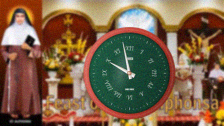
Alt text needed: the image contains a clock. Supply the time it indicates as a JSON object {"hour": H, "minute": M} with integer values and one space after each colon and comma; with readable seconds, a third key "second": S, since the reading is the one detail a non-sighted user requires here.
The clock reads {"hour": 9, "minute": 58}
